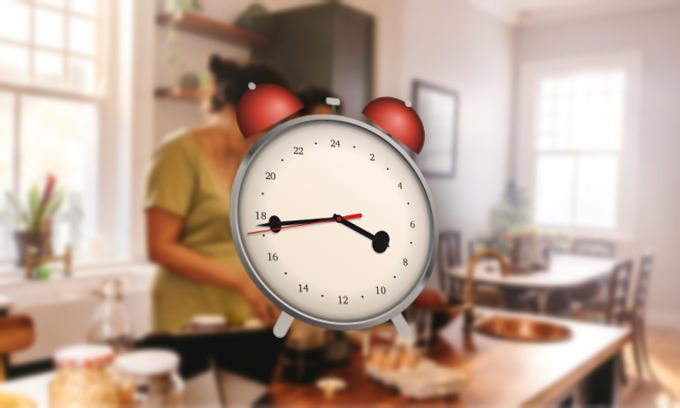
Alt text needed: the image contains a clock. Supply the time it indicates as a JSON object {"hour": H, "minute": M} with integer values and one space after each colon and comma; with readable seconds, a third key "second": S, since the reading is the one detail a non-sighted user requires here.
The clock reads {"hour": 7, "minute": 43, "second": 43}
